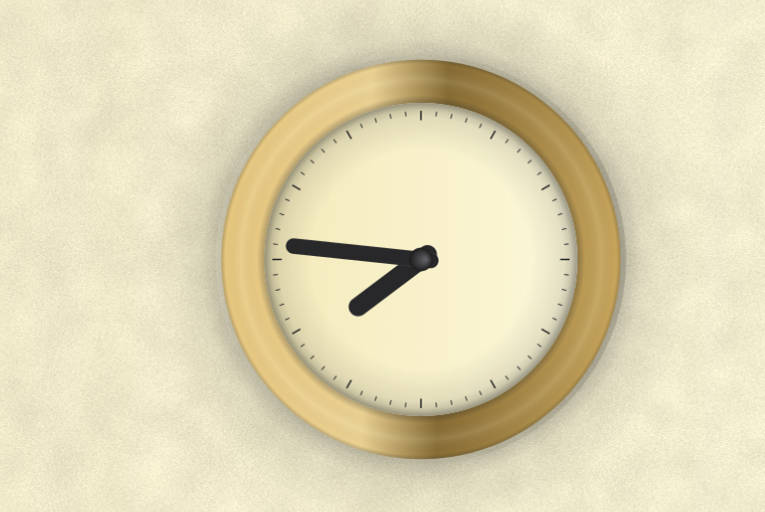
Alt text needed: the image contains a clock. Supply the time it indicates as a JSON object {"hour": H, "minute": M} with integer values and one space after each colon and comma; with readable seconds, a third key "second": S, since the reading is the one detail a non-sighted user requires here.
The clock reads {"hour": 7, "minute": 46}
